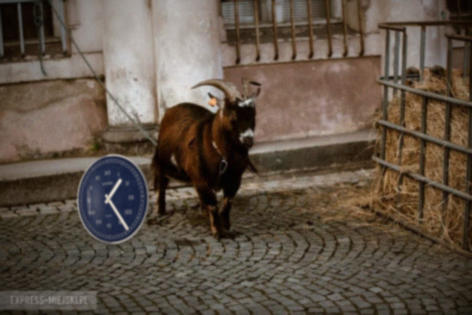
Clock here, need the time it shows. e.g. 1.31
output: 1.24
